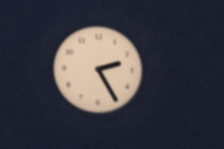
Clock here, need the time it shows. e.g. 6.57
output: 2.25
